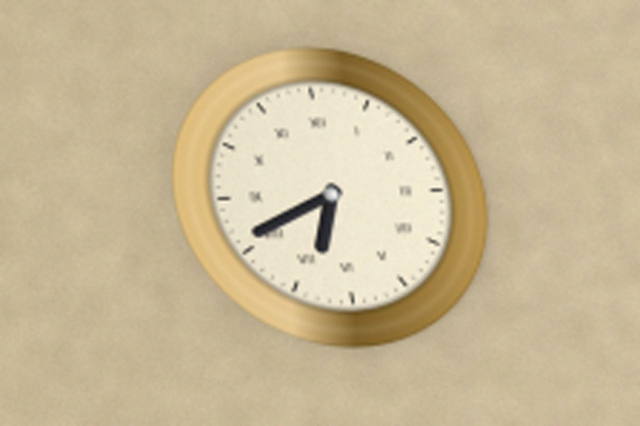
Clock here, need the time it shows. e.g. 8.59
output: 6.41
